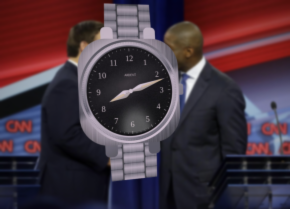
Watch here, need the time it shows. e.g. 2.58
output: 8.12
